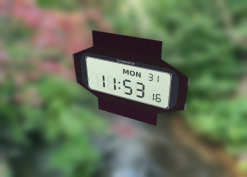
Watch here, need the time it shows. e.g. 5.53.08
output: 11.53.16
